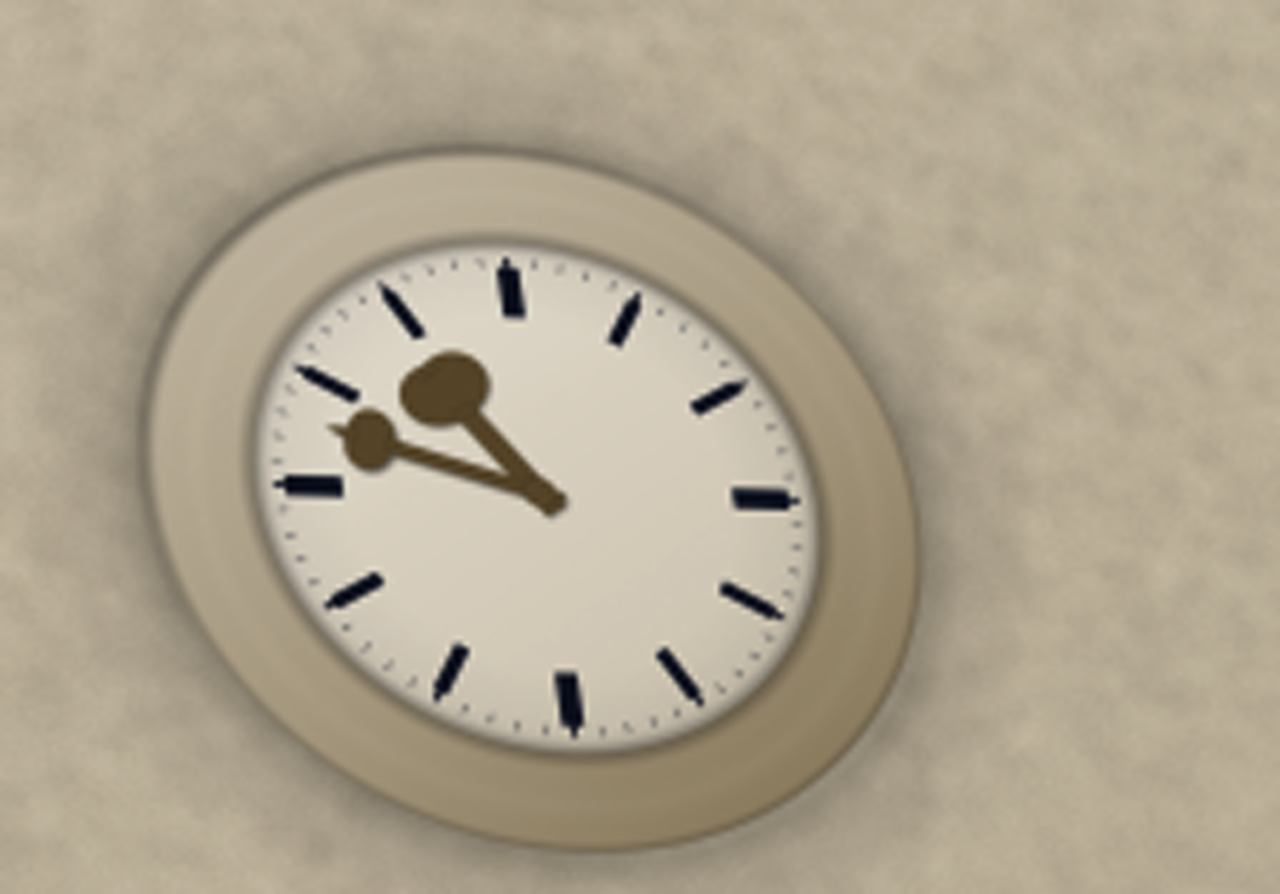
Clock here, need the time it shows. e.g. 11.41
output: 10.48
